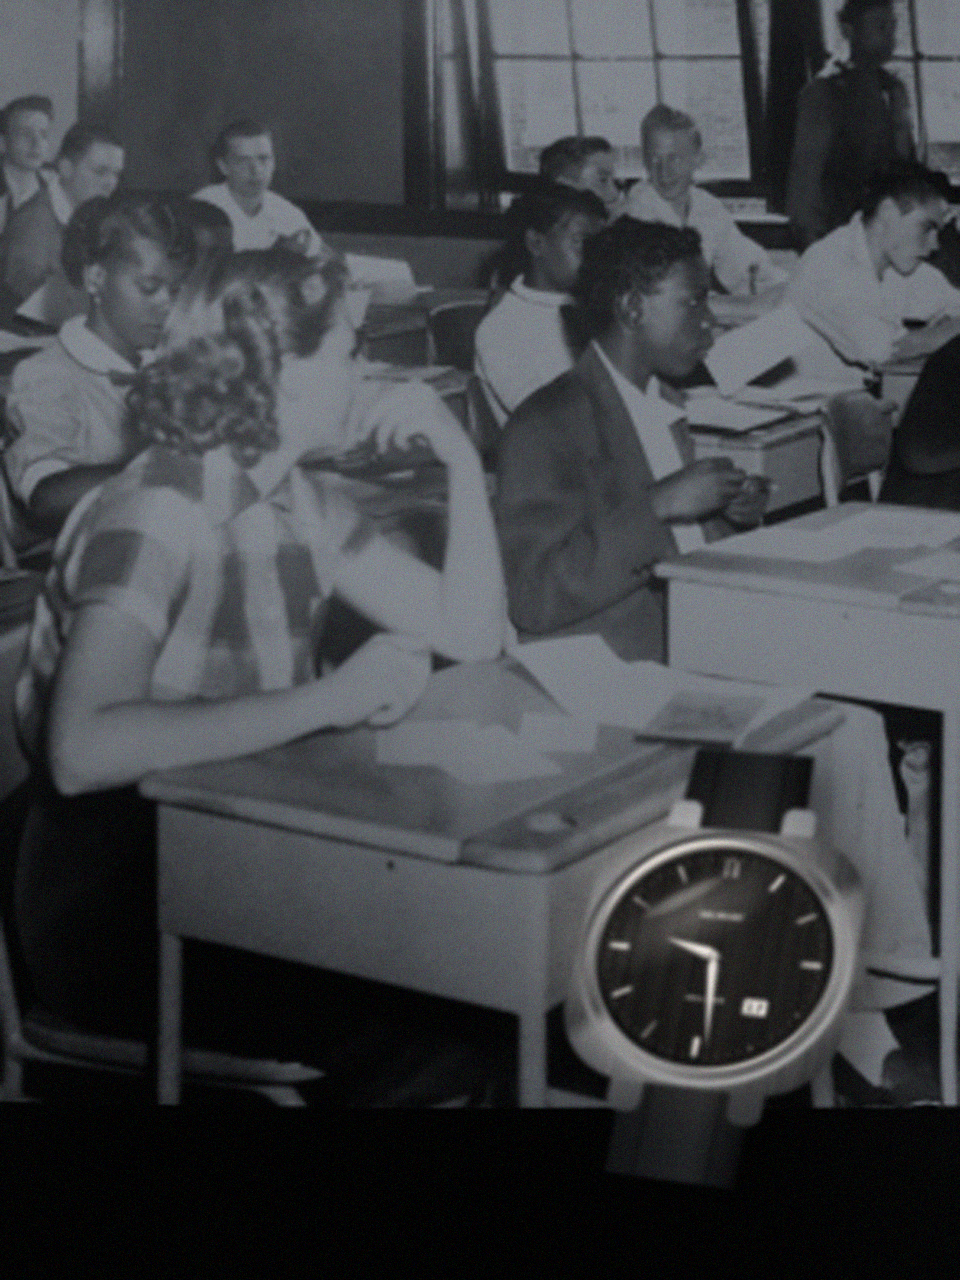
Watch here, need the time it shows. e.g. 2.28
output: 9.29
